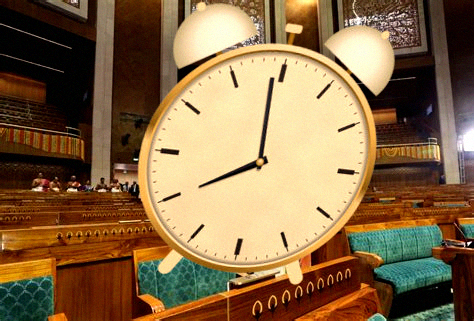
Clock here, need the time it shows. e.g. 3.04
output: 7.59
